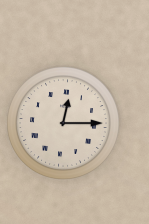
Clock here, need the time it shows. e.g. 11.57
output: 12.14
